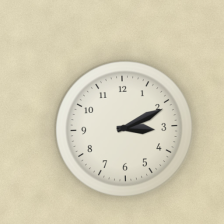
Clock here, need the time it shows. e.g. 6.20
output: 3.11
